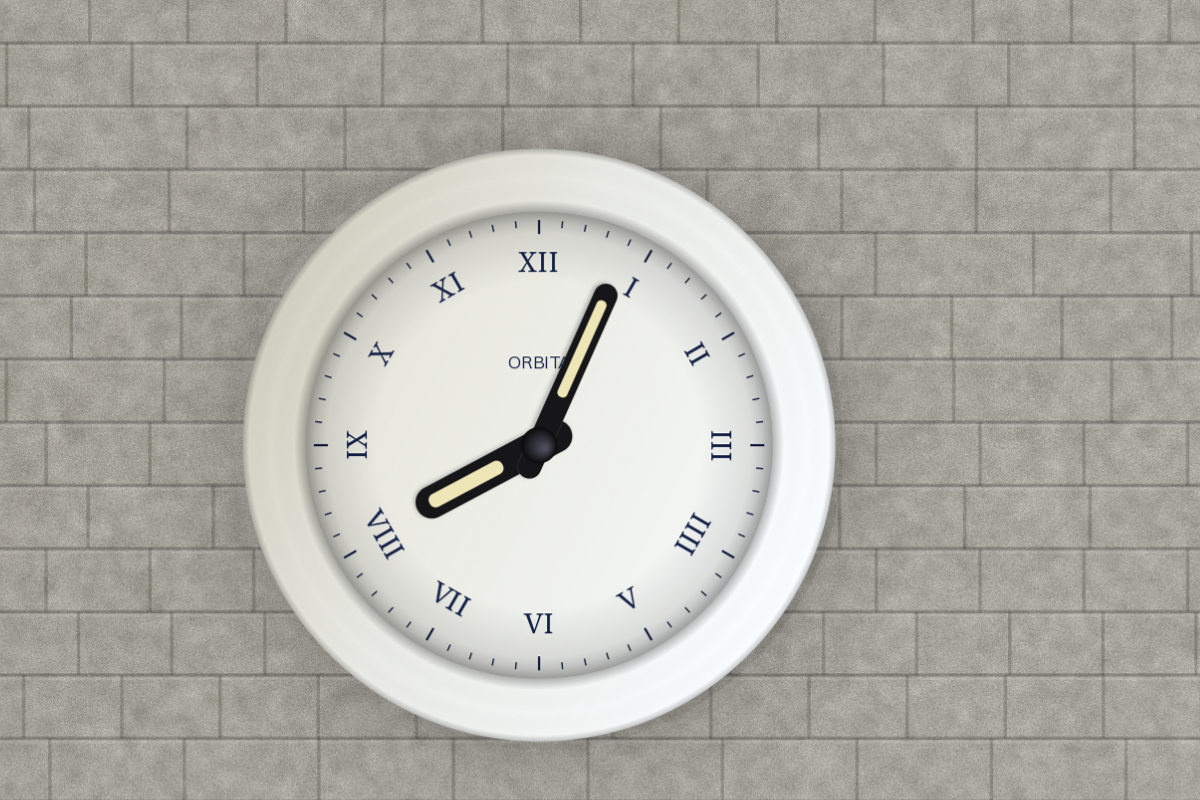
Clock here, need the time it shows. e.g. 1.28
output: 8.04
